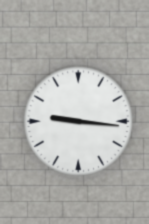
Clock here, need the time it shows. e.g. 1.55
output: 9.16
